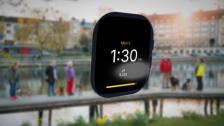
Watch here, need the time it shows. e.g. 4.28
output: 1.30
